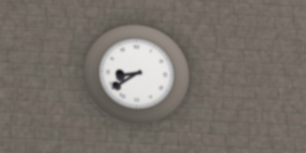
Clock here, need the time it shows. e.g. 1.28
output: 8.39
